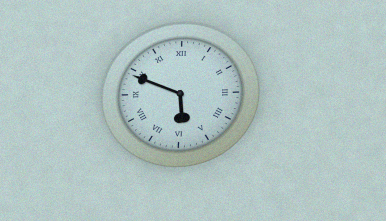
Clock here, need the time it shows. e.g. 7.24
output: 5.49
